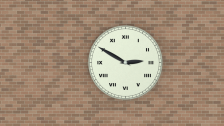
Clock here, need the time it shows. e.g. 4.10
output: 2.50
